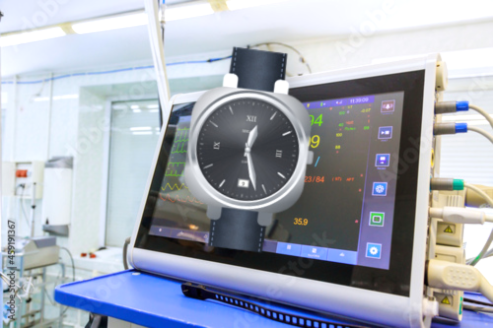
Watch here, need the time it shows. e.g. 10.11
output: 12.27
